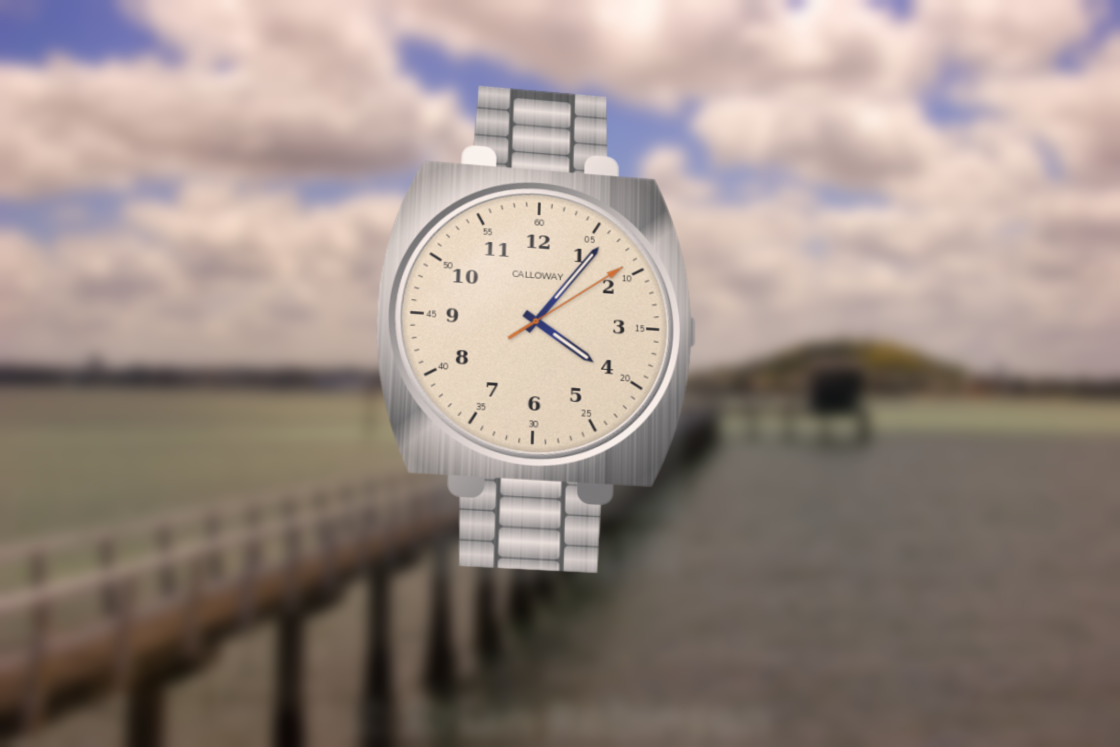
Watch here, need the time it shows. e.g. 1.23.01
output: 4.06.09
